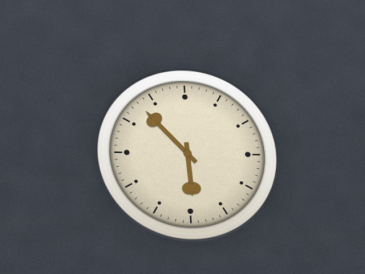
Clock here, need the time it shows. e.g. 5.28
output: 5.53
